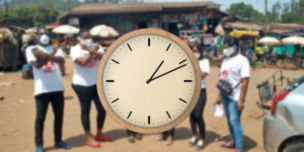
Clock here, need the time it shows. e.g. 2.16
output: 1.11
